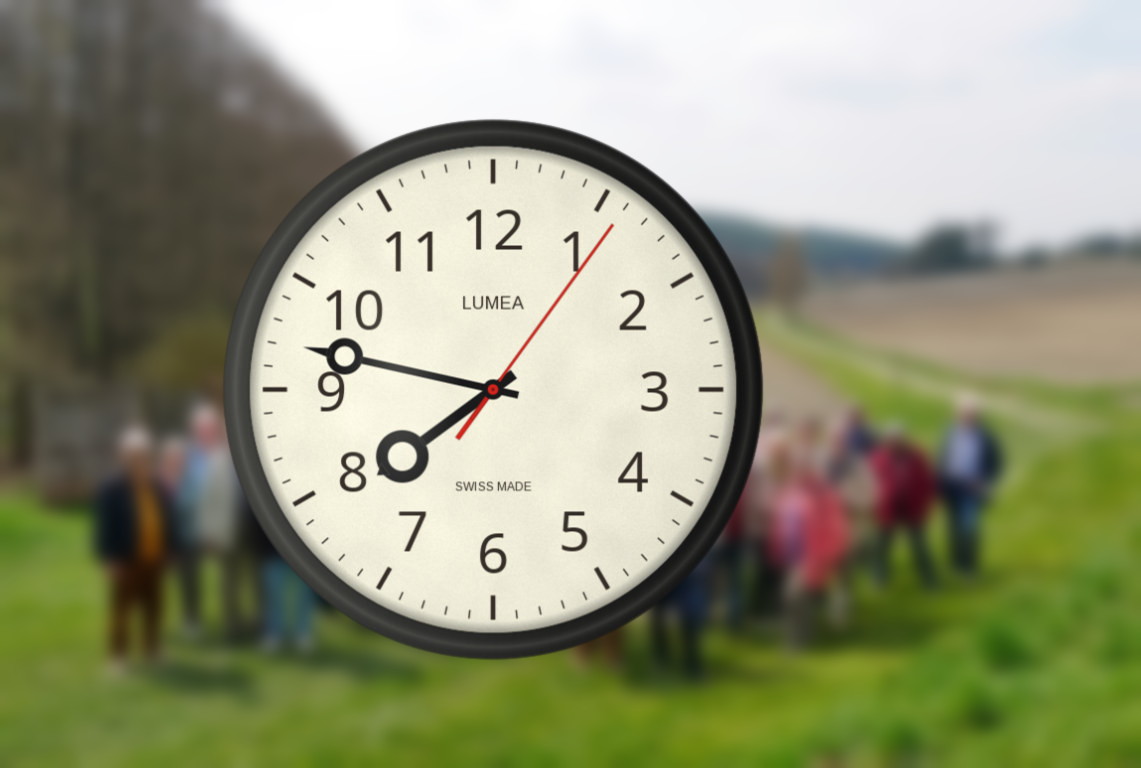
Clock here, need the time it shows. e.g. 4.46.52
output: 7.47.06
